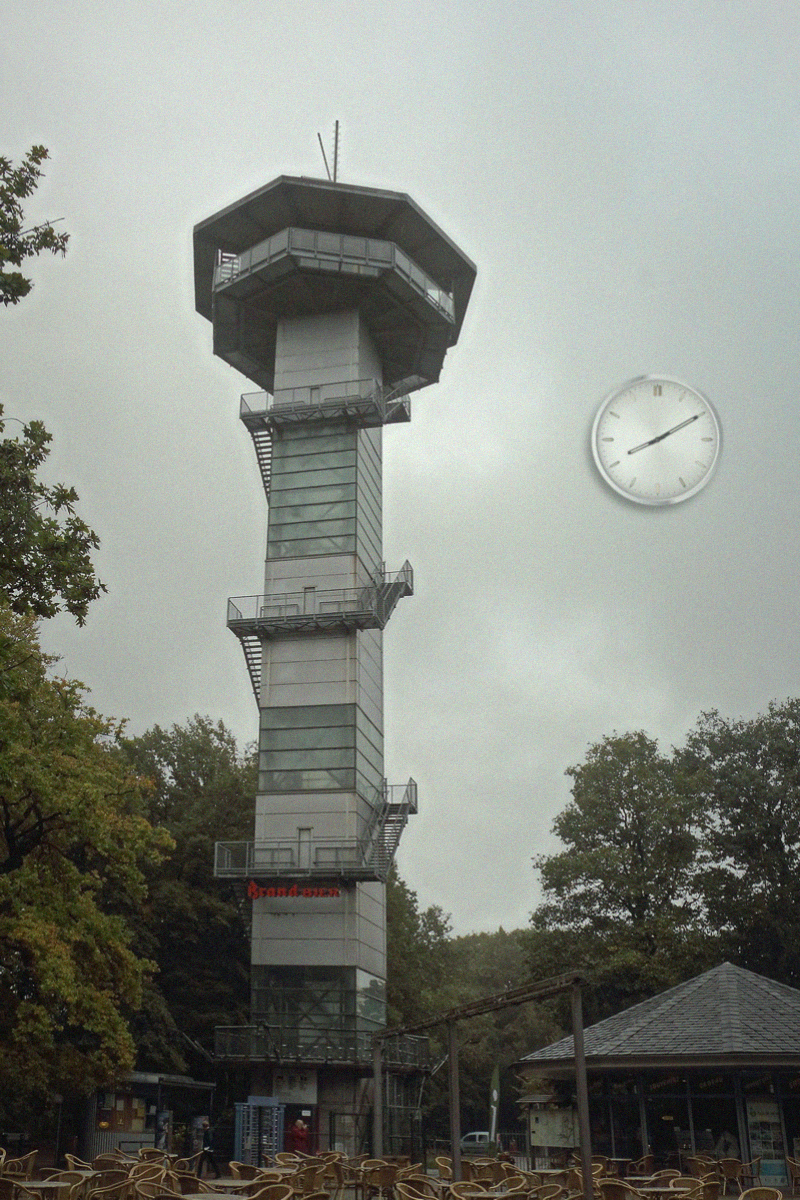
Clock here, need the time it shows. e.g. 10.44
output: 8.10
